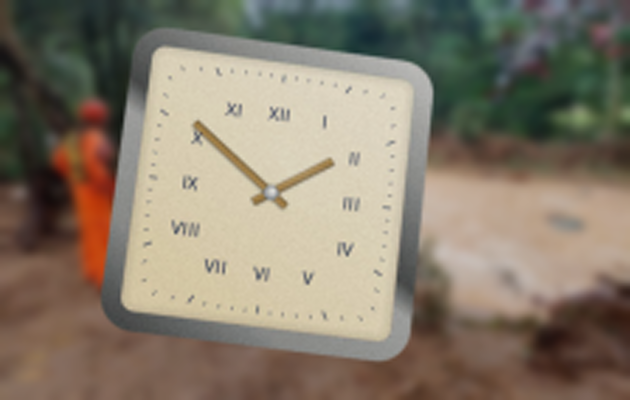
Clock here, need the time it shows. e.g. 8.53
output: 1.51
